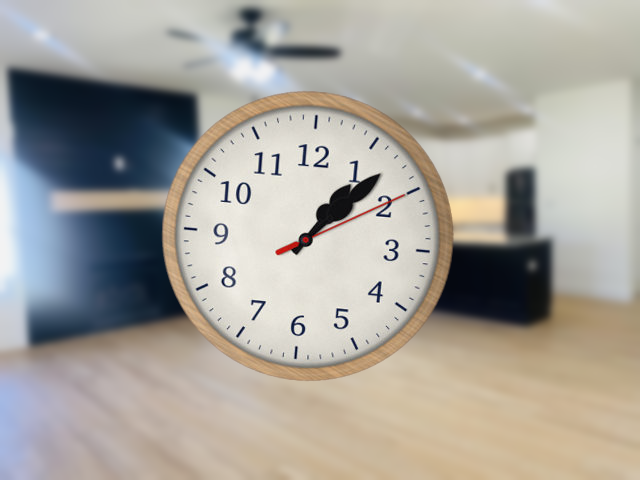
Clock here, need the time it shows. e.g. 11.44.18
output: 1.07.10
